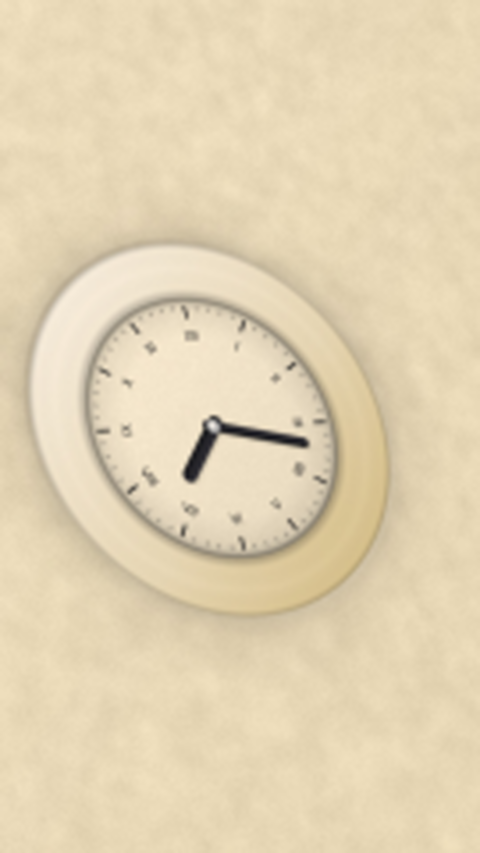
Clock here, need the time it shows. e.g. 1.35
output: 7.17
